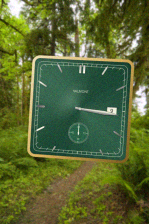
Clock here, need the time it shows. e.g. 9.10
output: 3.16
